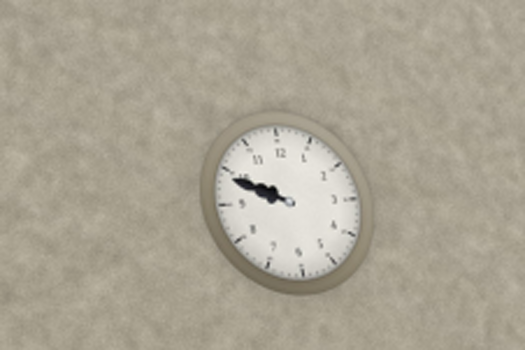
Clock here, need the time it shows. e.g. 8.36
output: 9.49
